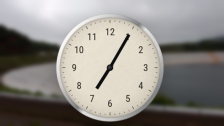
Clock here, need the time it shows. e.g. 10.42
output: 7.05
